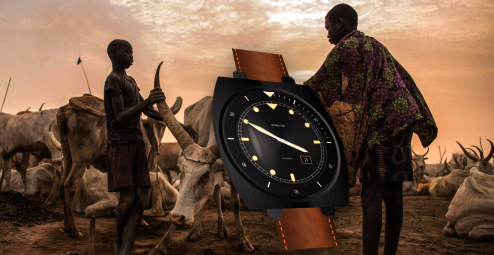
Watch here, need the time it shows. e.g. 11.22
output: 3.50
